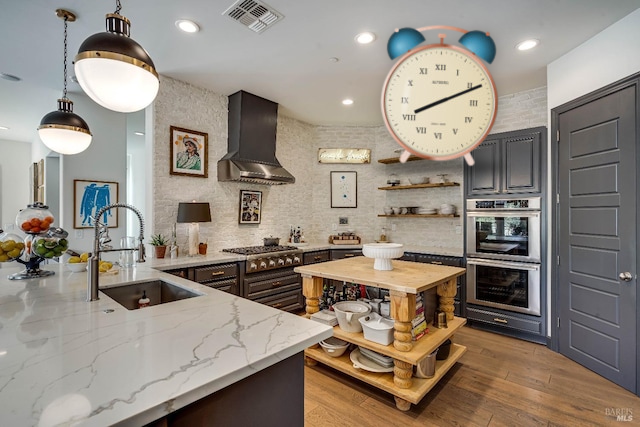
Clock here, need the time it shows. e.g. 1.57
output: 8.11
